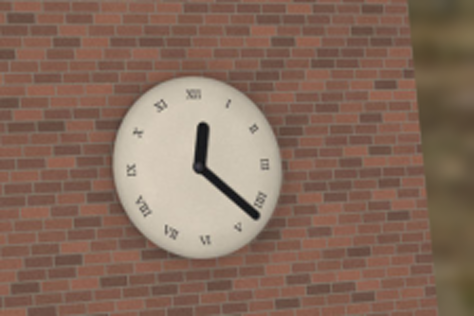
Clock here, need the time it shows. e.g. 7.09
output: 12.22
